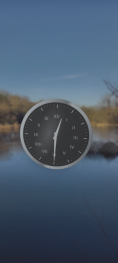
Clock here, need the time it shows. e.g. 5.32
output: 12.30
